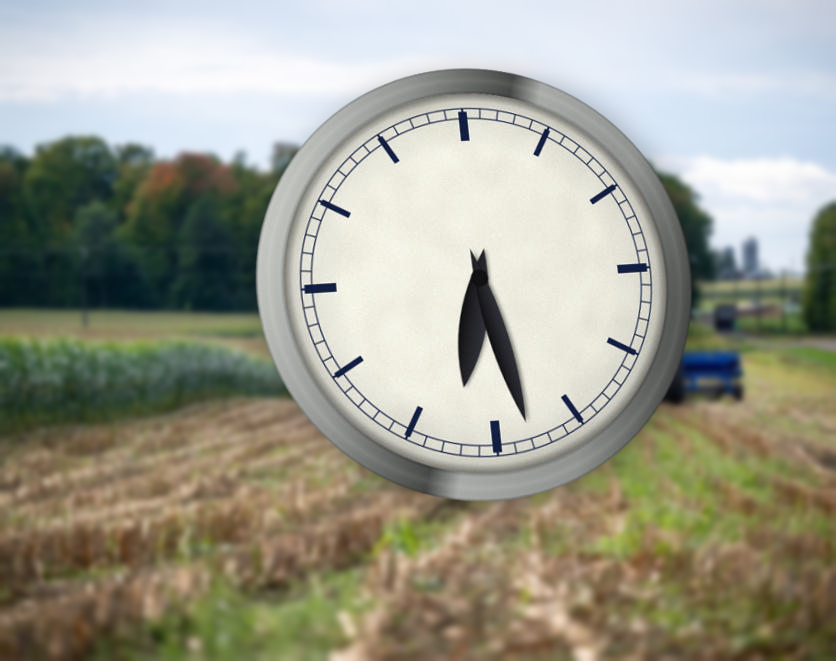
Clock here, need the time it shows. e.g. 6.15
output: 6.28
